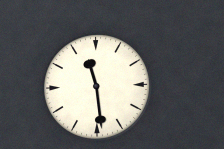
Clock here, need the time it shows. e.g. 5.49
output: 11.29
